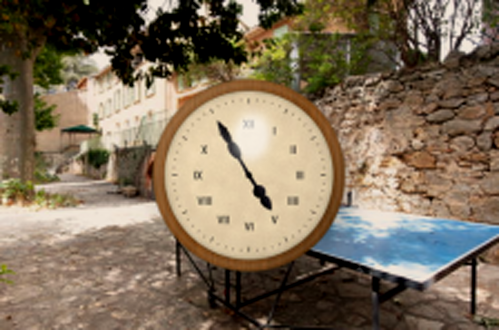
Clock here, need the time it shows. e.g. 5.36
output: 4.55
